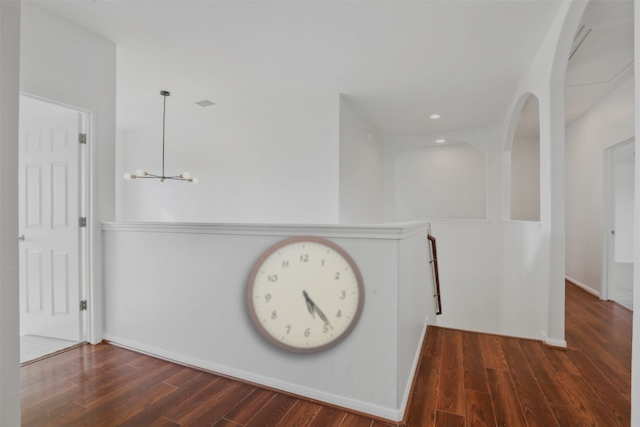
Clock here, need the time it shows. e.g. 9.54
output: 5.24
